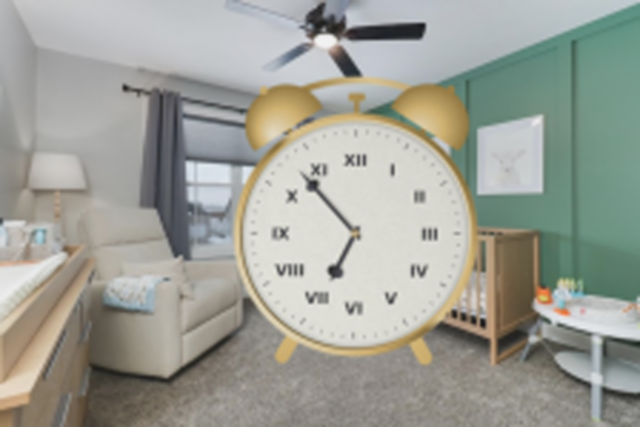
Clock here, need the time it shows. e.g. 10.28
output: 6.53
